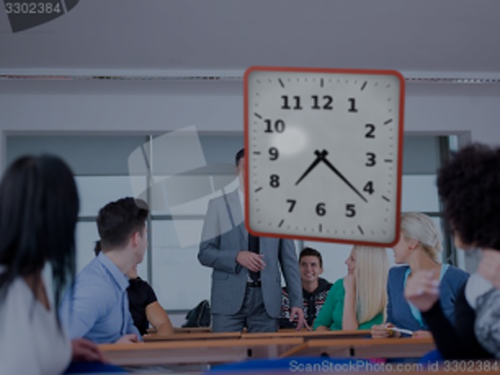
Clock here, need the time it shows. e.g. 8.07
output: 7.22
